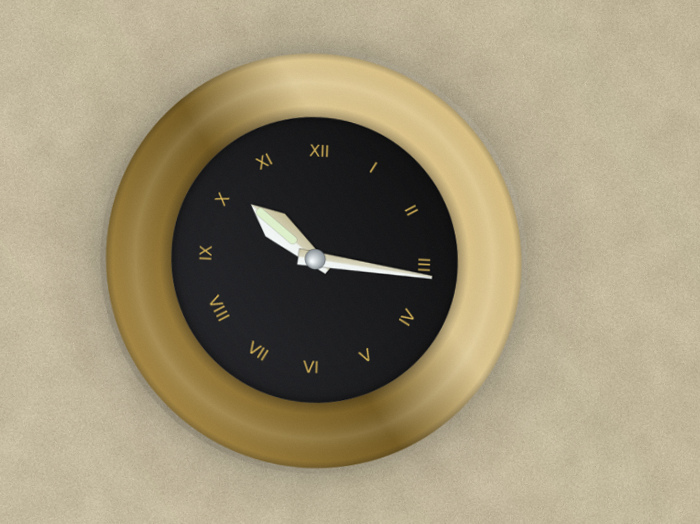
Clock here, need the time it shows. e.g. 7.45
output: 10.16
